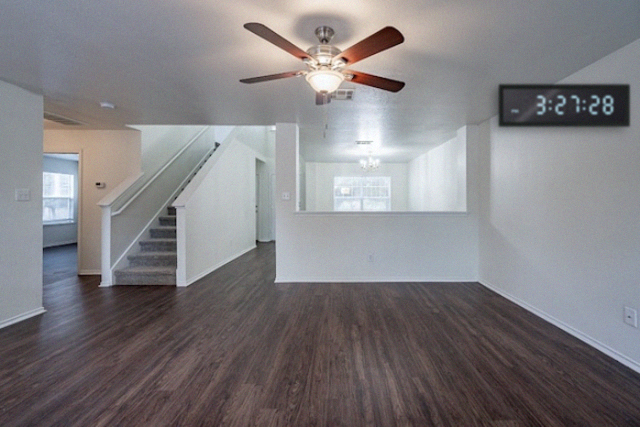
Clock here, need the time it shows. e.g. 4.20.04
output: 3.27.28
